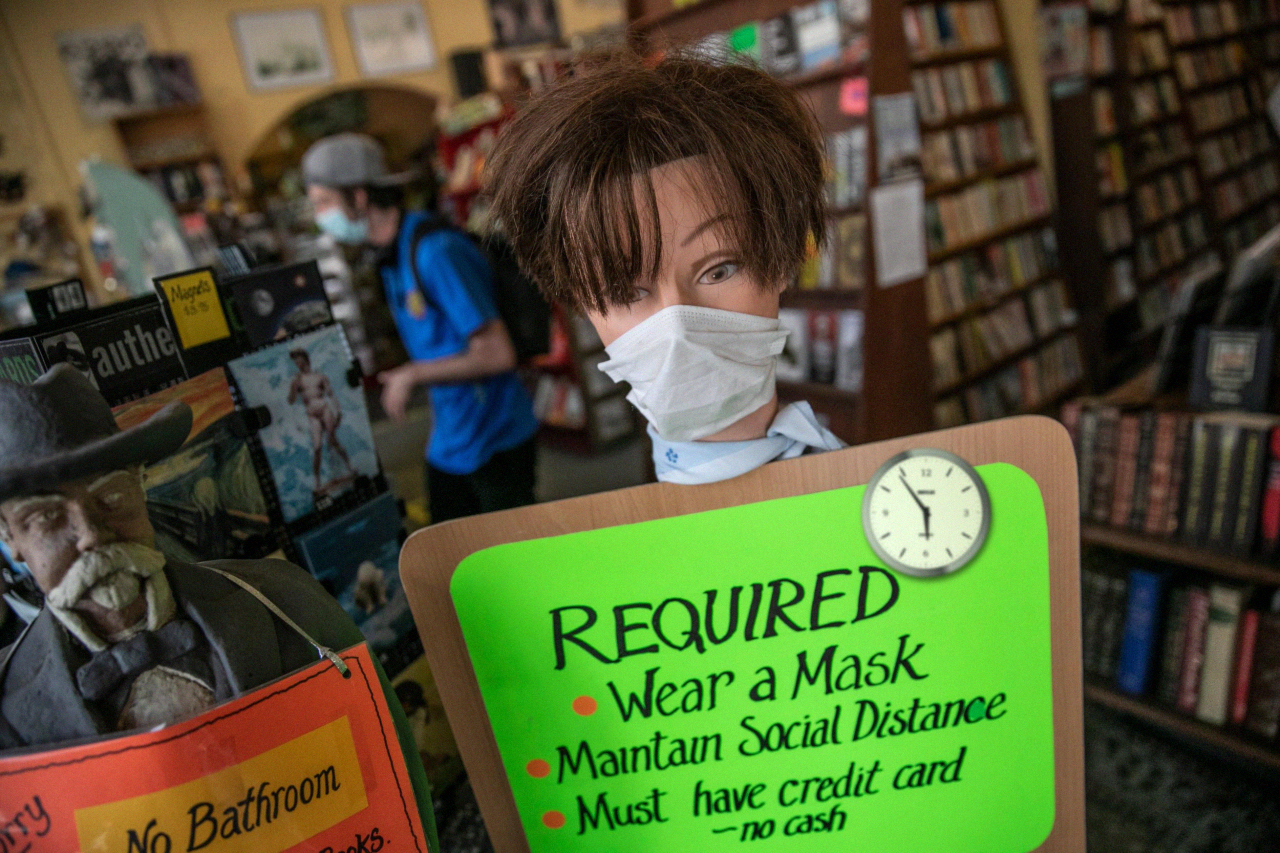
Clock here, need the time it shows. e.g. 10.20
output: 5.54
